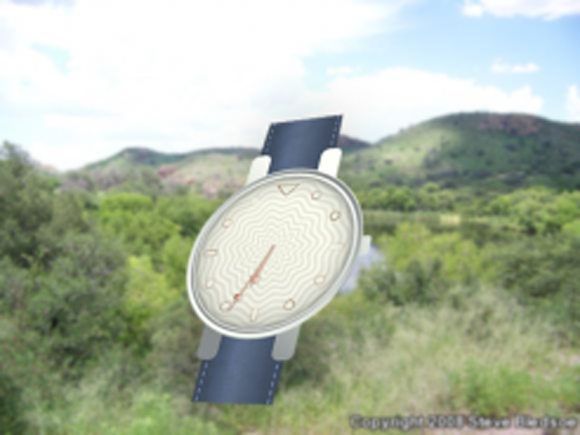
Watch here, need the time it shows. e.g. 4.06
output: 6.34
